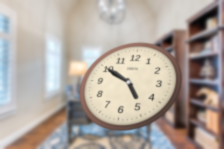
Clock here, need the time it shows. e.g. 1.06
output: 4.50
